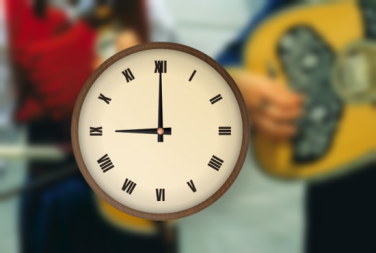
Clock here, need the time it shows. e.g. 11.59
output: 9.00
